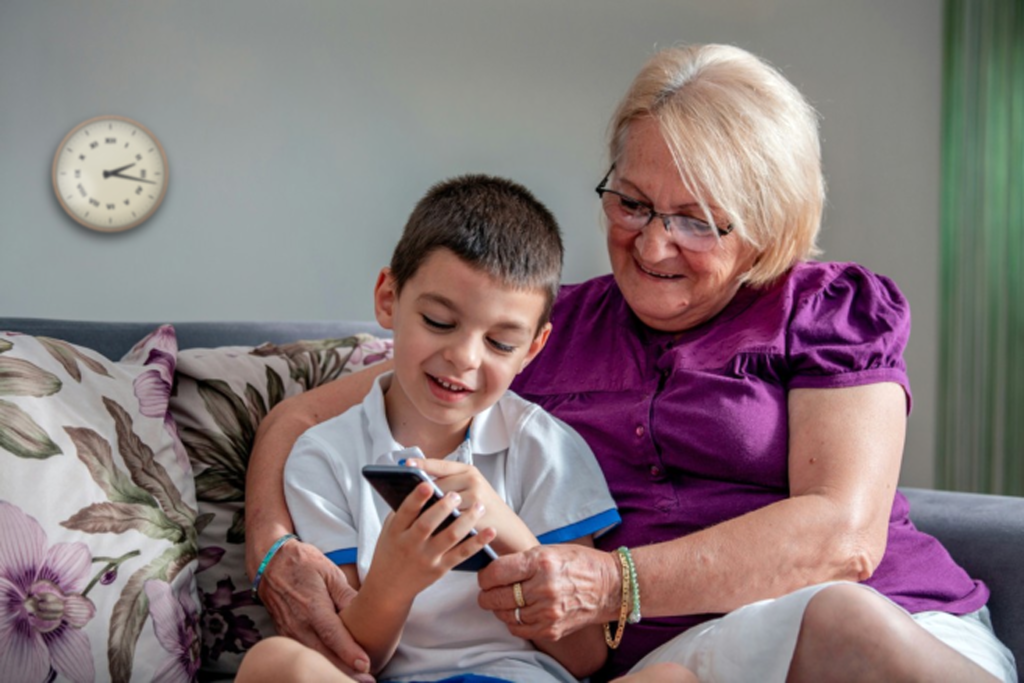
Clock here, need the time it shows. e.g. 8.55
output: 2.17
